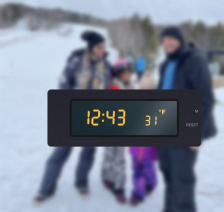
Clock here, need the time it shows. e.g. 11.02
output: 12.43
